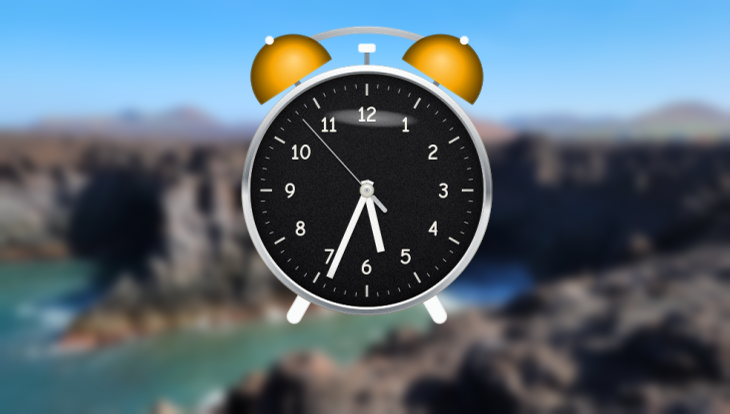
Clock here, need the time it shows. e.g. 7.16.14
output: 5.33.53
